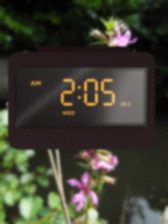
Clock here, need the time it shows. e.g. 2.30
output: 2.05
